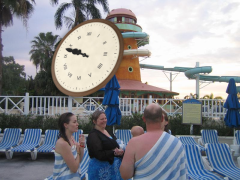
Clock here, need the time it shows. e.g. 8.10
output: 9.48
